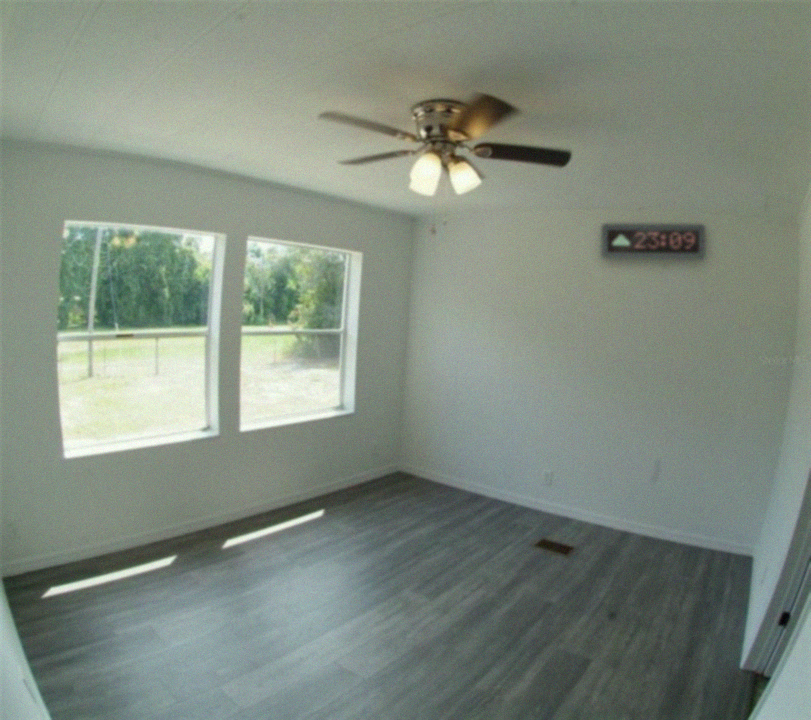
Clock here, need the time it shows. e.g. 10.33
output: 23.09
